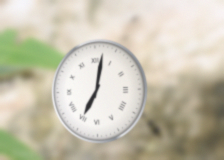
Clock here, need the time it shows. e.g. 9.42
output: 7.02
